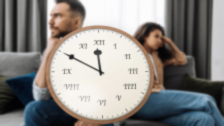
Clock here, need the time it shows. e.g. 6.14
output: 11.50
